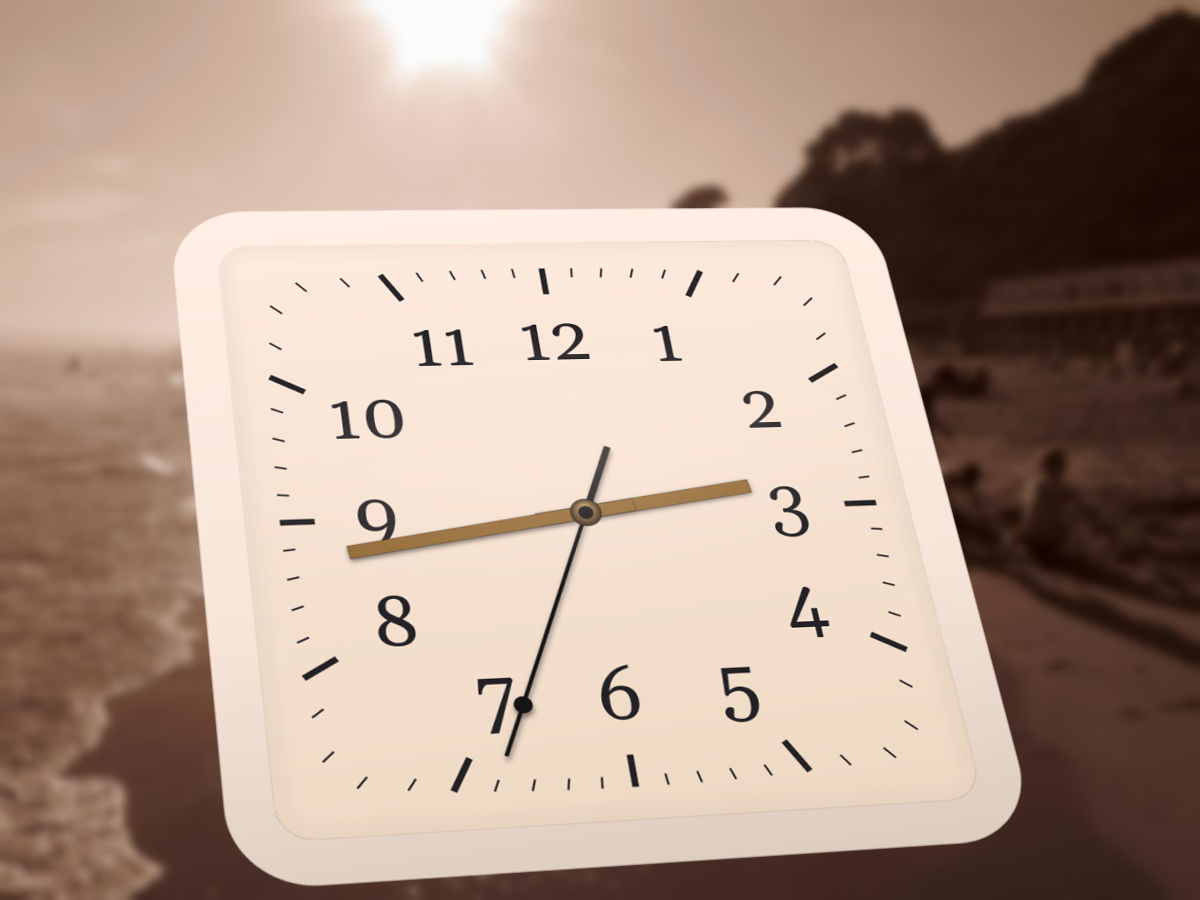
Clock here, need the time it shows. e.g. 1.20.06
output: 2.43.34
